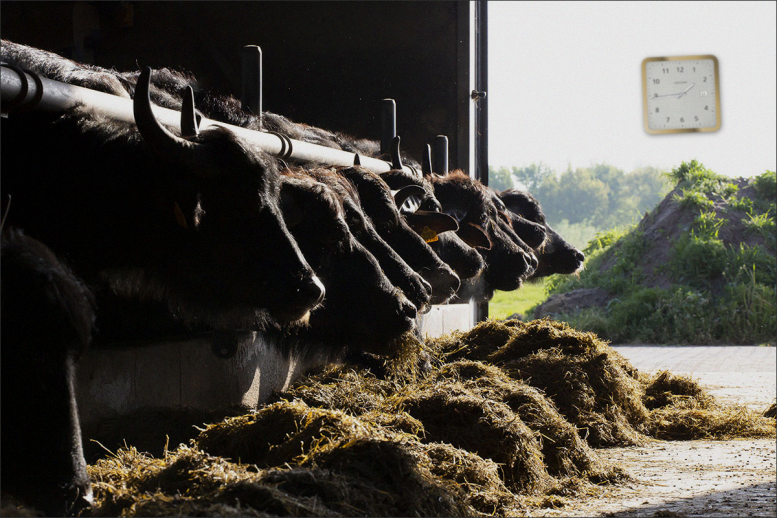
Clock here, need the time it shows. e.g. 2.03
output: 1.44
